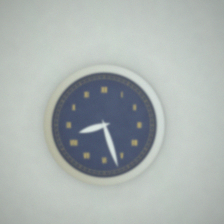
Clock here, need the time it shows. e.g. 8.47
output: 8.27
